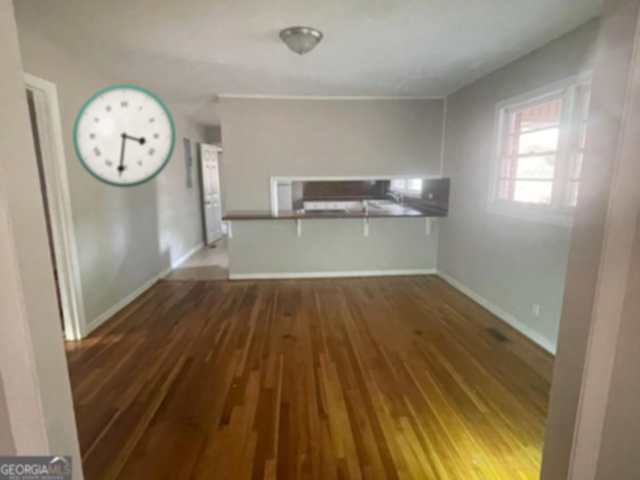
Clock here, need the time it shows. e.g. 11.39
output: 3.31
